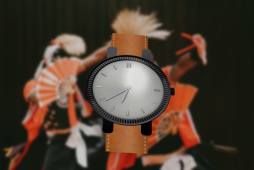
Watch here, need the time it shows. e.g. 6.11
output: 6.39
